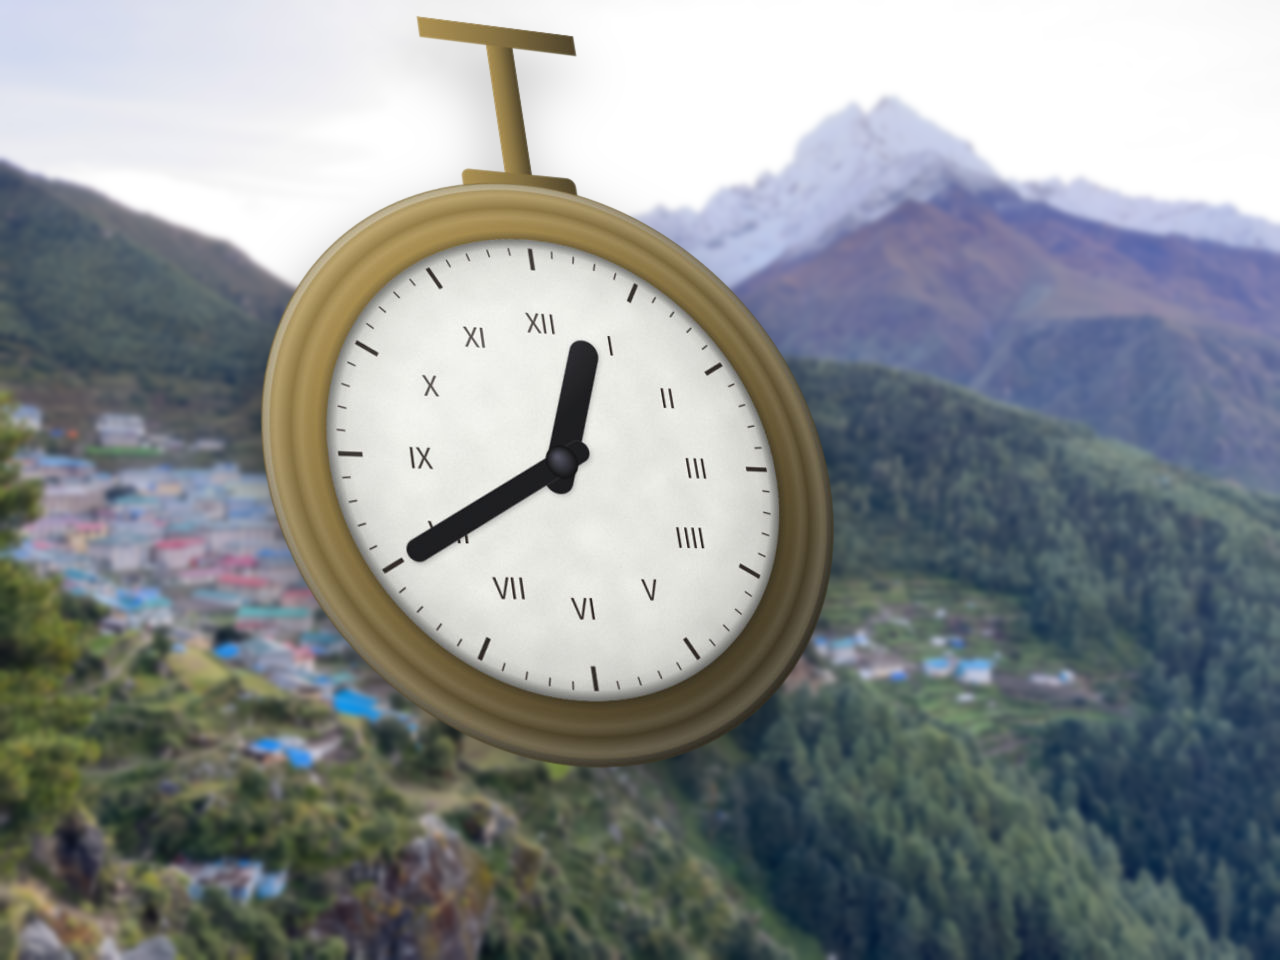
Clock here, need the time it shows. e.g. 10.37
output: 12.40
